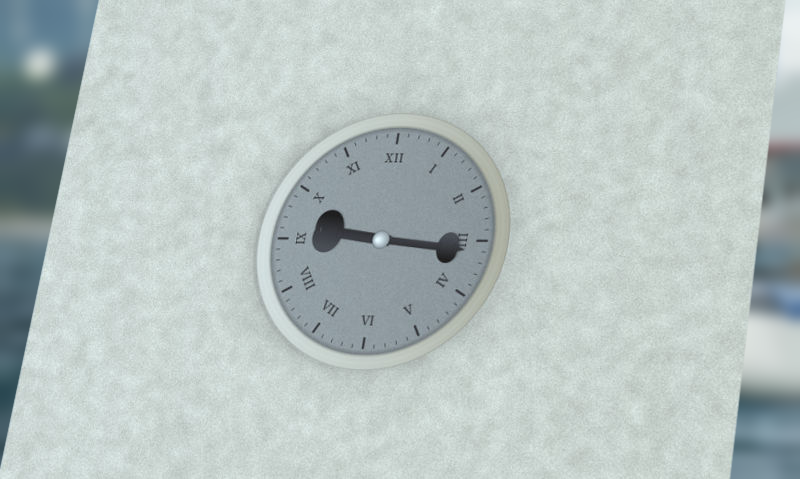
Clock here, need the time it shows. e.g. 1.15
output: 9.16
